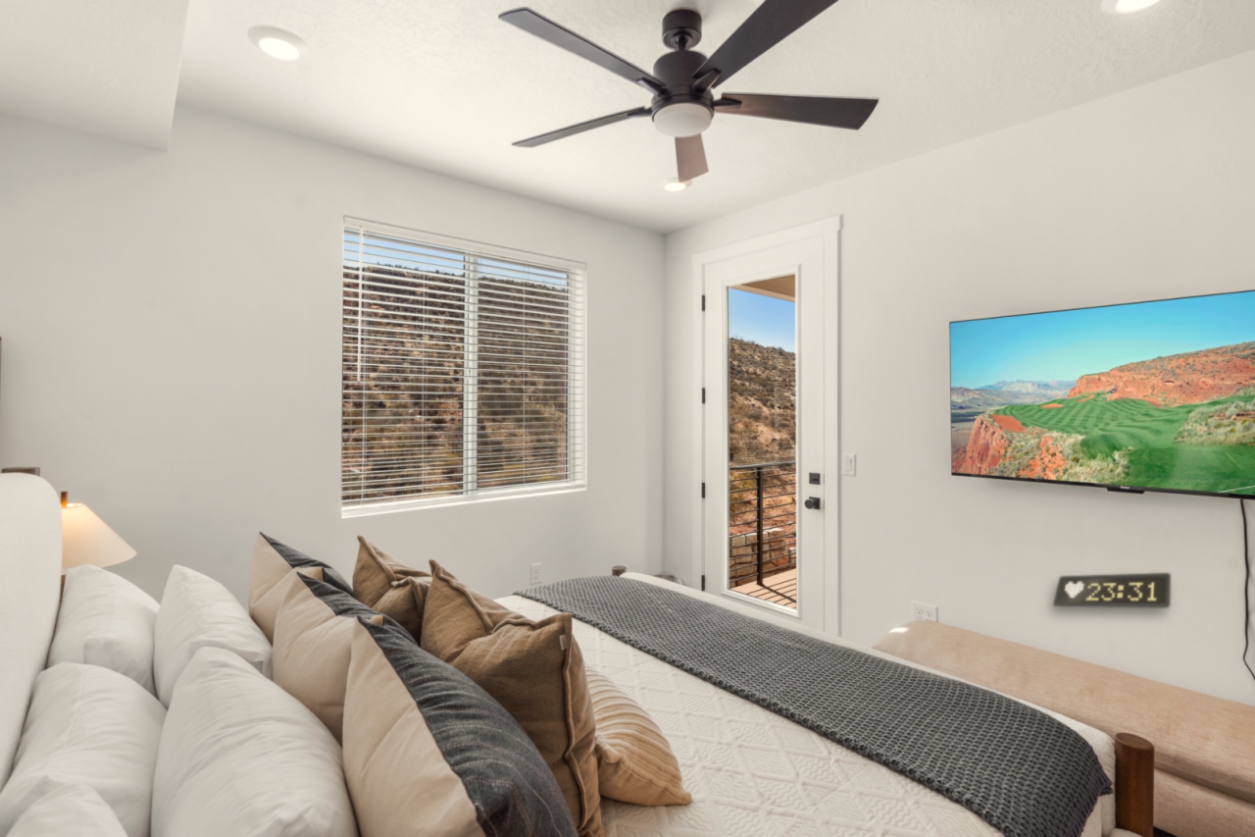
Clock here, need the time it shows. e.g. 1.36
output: 23.31
